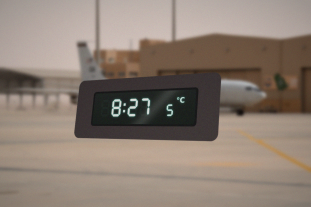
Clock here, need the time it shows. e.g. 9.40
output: 8.27
